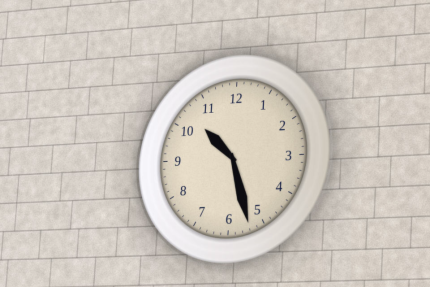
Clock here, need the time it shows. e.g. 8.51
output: 10.27
